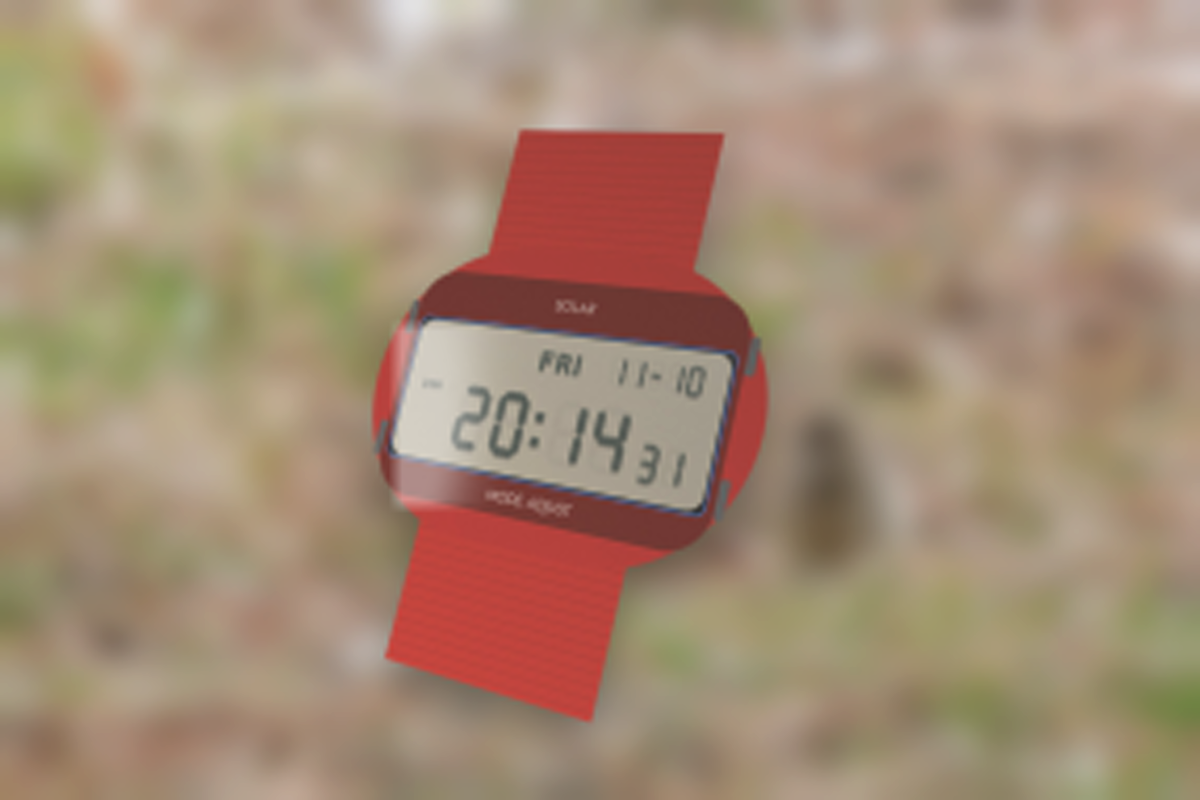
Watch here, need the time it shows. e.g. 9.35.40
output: 20.14.31
